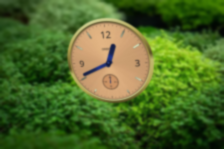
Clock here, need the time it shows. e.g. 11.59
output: 12.41
